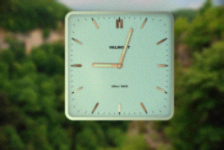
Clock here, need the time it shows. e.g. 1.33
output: 9.03
